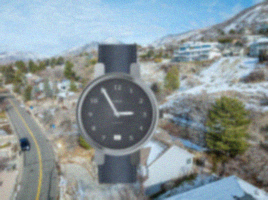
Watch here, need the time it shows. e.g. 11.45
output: 2.55
